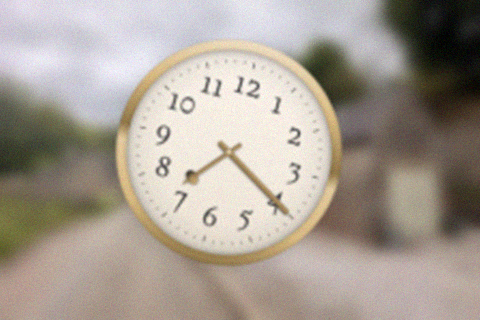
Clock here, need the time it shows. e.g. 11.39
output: 7.20
